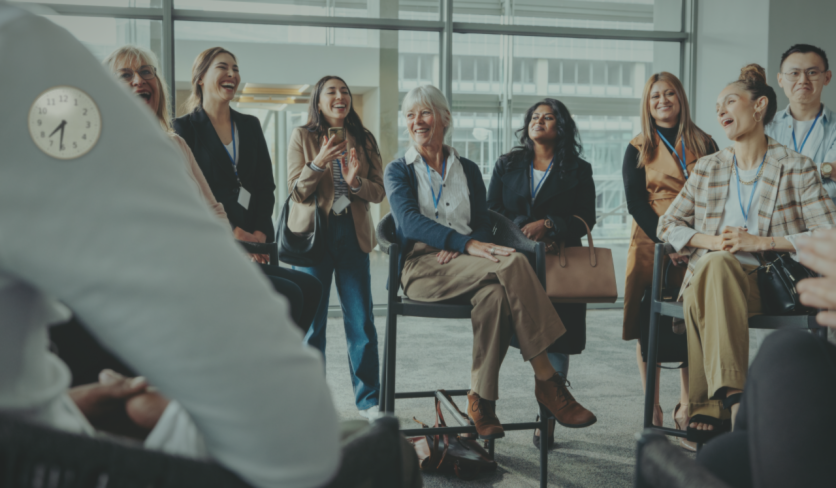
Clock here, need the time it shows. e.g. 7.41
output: 7.31
